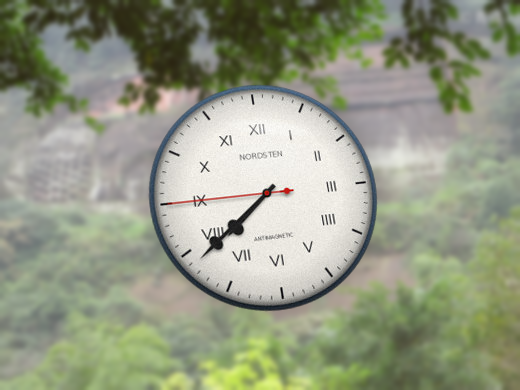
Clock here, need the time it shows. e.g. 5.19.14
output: 7.38.45
